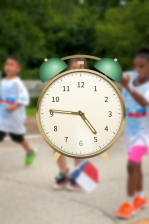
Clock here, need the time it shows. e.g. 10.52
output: 4.46
